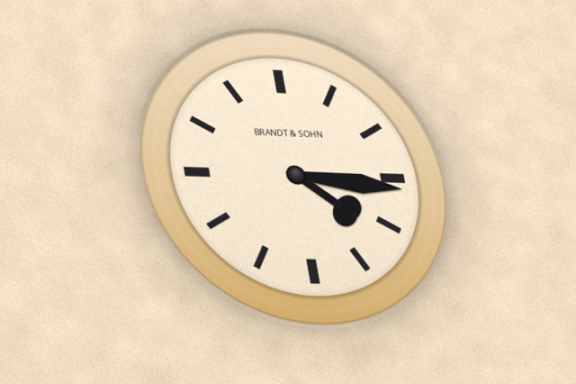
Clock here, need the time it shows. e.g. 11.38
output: 4.16
